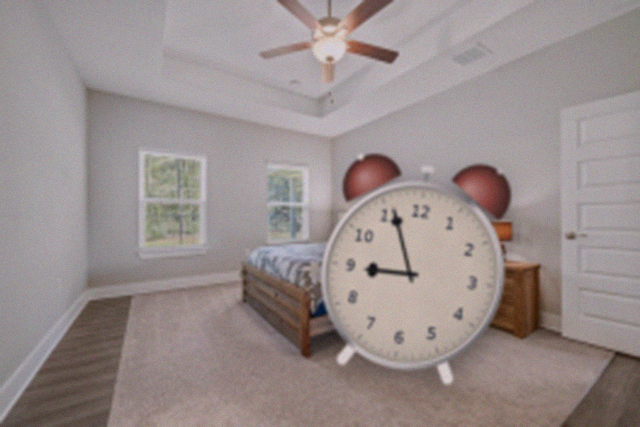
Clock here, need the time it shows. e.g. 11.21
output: 8.56
